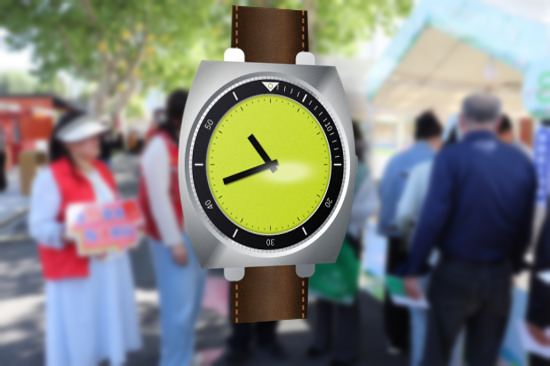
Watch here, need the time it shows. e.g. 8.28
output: 10.42
